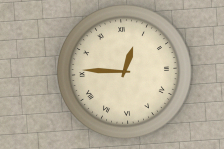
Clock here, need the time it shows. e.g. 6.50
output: 12.46
